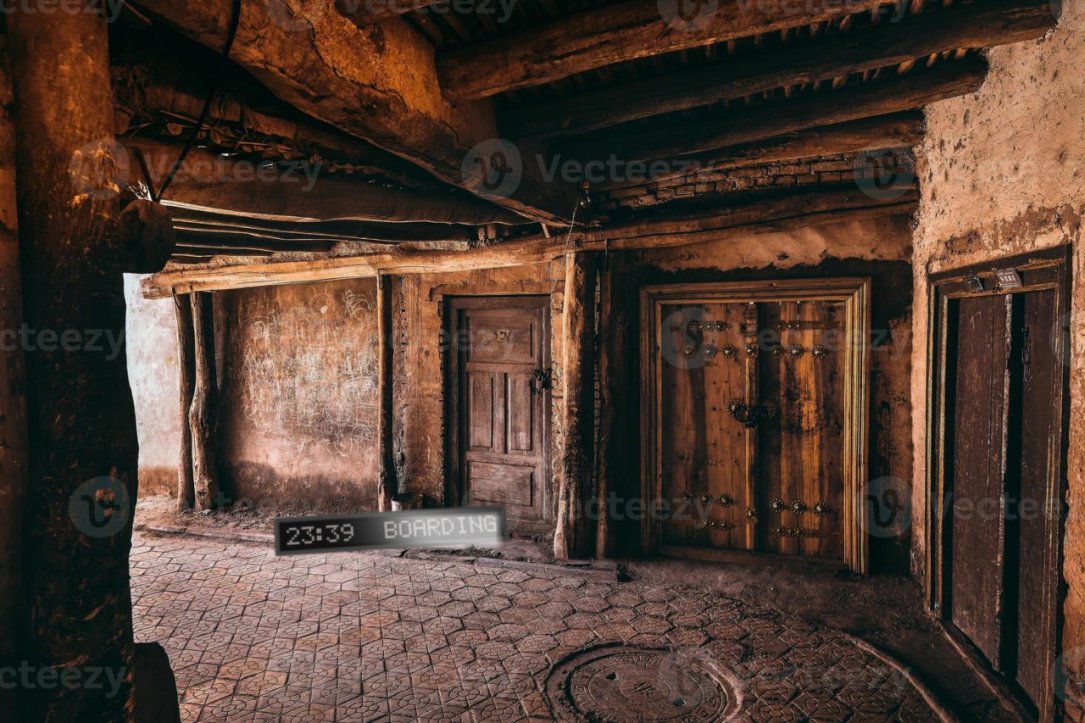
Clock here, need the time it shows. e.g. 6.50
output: 23.39
